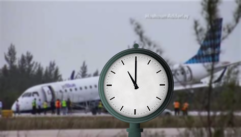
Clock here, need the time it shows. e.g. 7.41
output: 11.00
